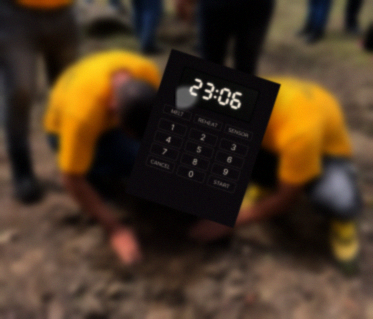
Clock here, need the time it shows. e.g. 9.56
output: 23.06
